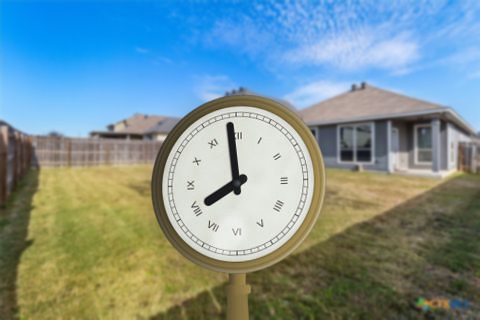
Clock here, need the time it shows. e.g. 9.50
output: 7.59
